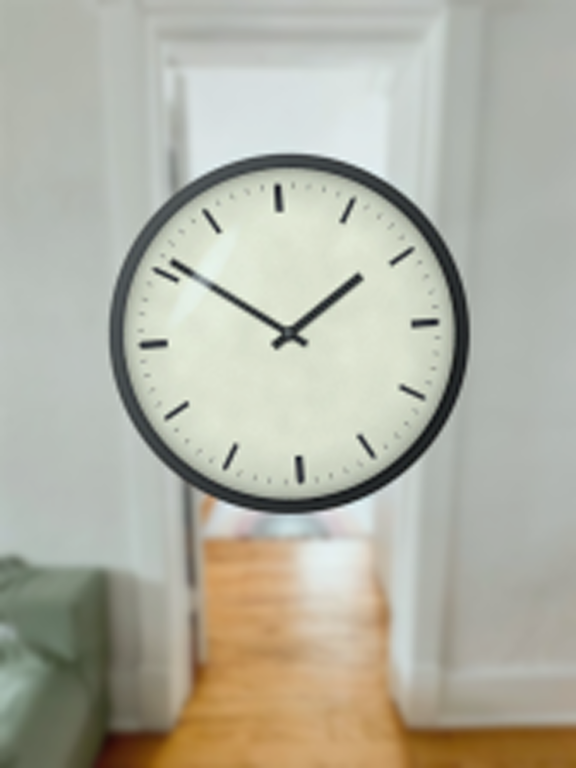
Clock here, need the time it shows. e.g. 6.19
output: 1.51
